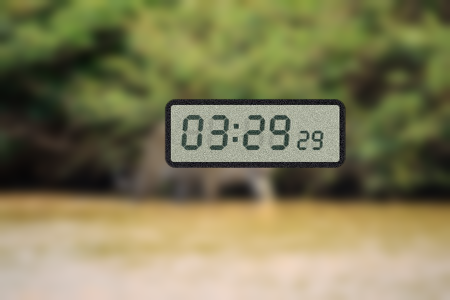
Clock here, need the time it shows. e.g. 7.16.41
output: 3.29.29
